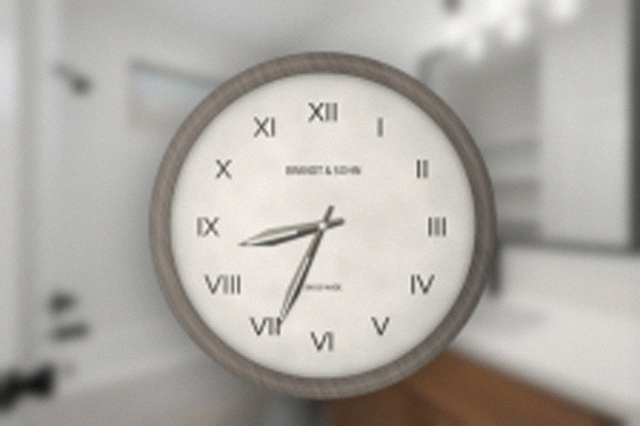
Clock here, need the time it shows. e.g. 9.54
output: 8.34
